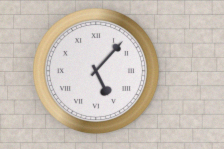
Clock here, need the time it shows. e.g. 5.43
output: 5.07
